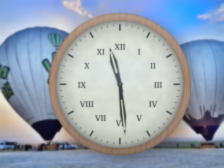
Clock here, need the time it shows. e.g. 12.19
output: 11.29
